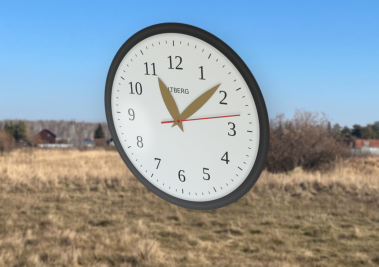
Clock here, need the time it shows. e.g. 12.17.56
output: 11.08.13
